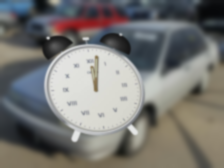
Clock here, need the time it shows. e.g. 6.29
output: 12.02
